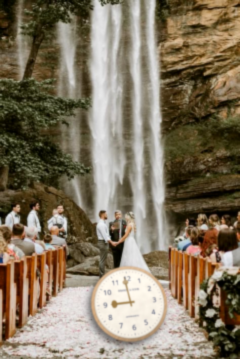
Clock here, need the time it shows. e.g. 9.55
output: 8.59
